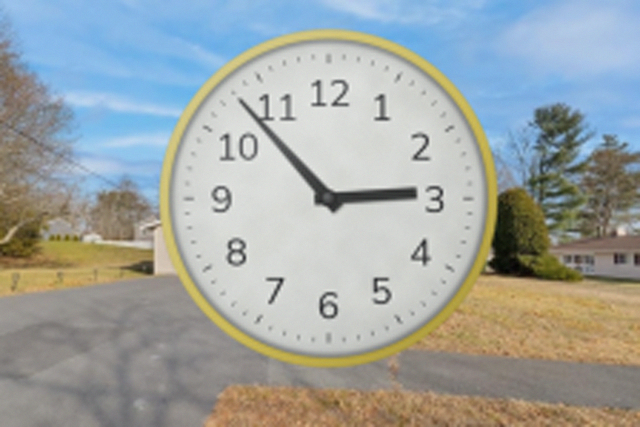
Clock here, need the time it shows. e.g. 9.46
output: 2.53
